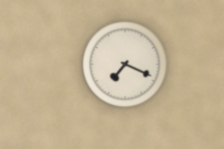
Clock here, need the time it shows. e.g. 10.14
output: 7.19
